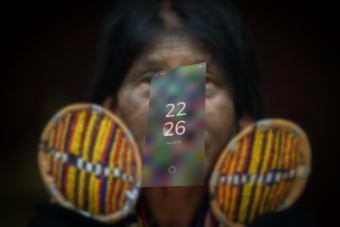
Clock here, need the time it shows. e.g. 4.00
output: 22.26
